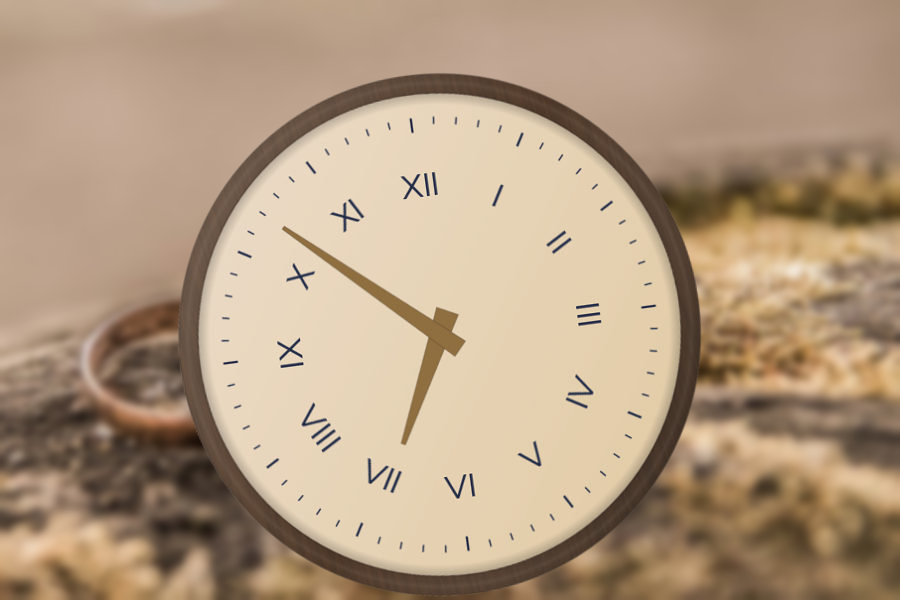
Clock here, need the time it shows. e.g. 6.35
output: 6.52
